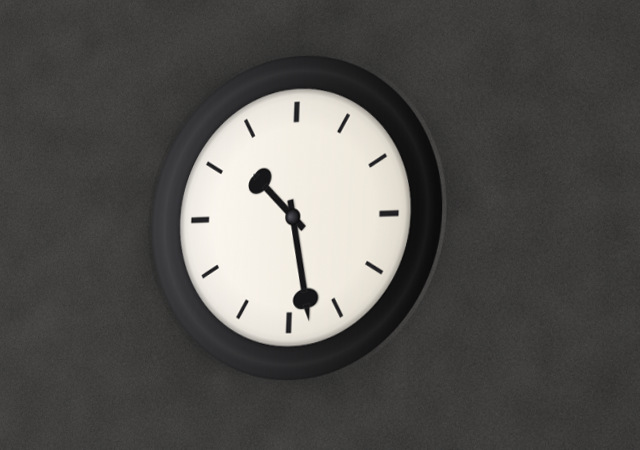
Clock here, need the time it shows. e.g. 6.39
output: 10.28
